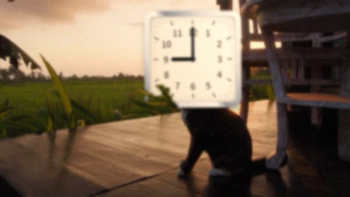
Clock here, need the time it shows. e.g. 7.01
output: 9.00
